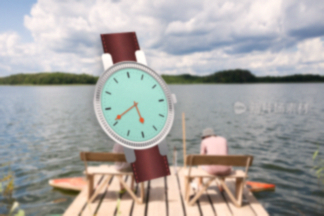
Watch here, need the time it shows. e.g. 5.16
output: 5.41
